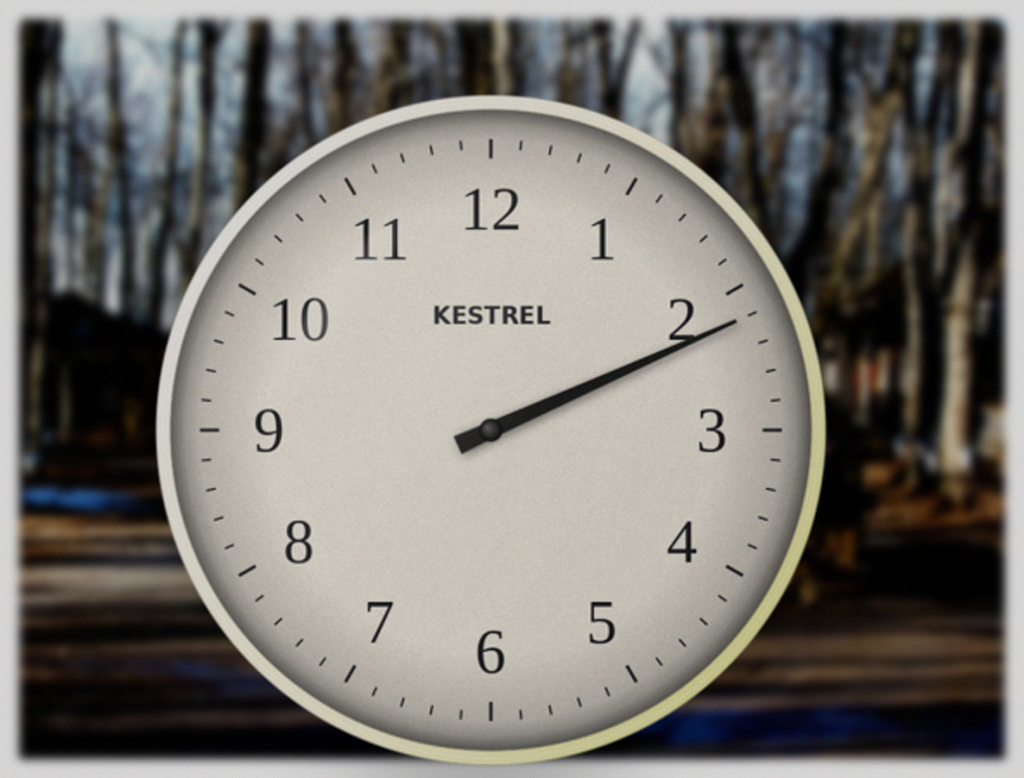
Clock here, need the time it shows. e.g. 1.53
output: 2.11
